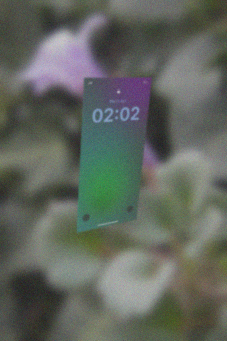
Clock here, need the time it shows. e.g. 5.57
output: 2.02
